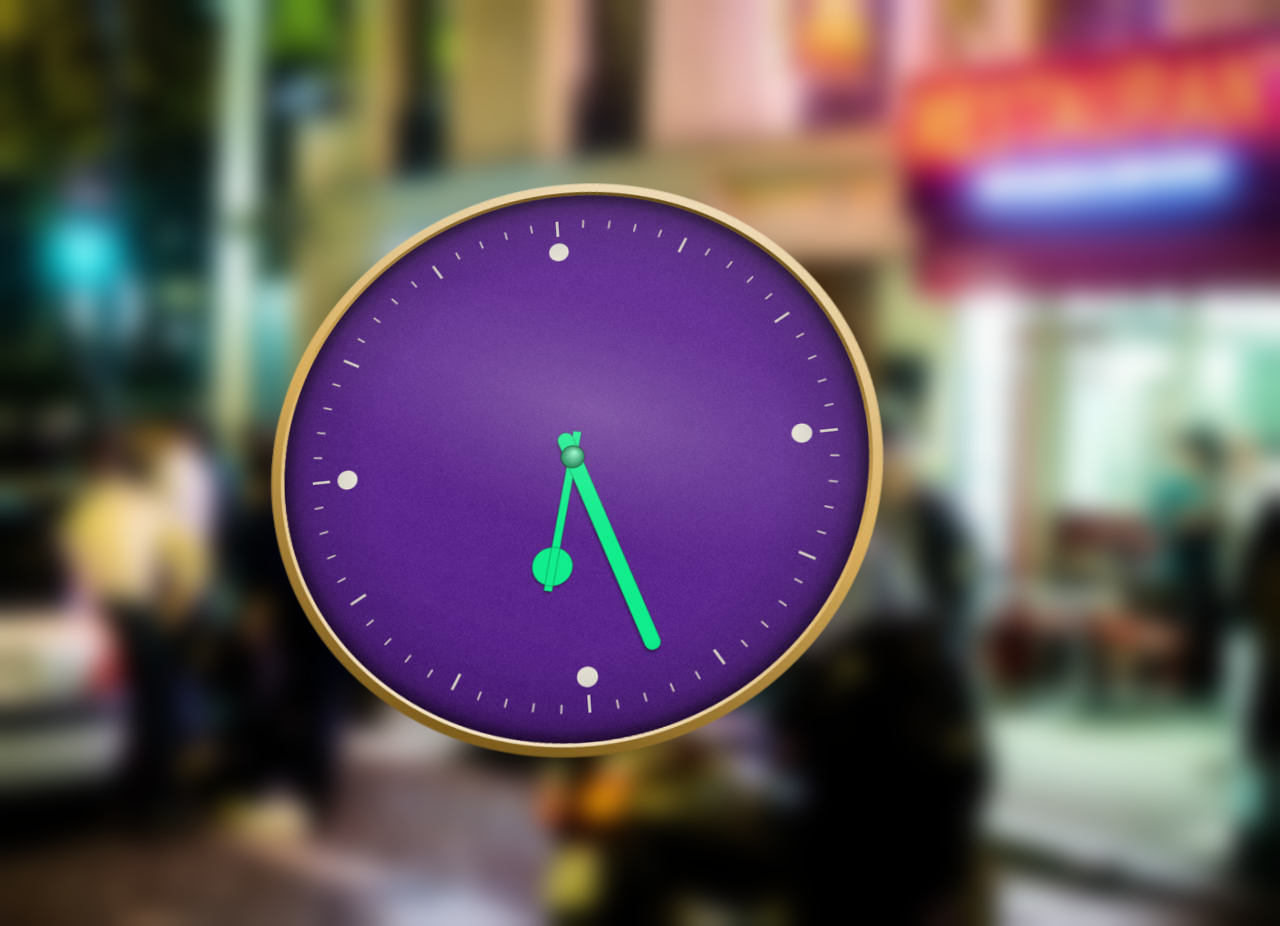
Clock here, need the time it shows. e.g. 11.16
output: 6.27
